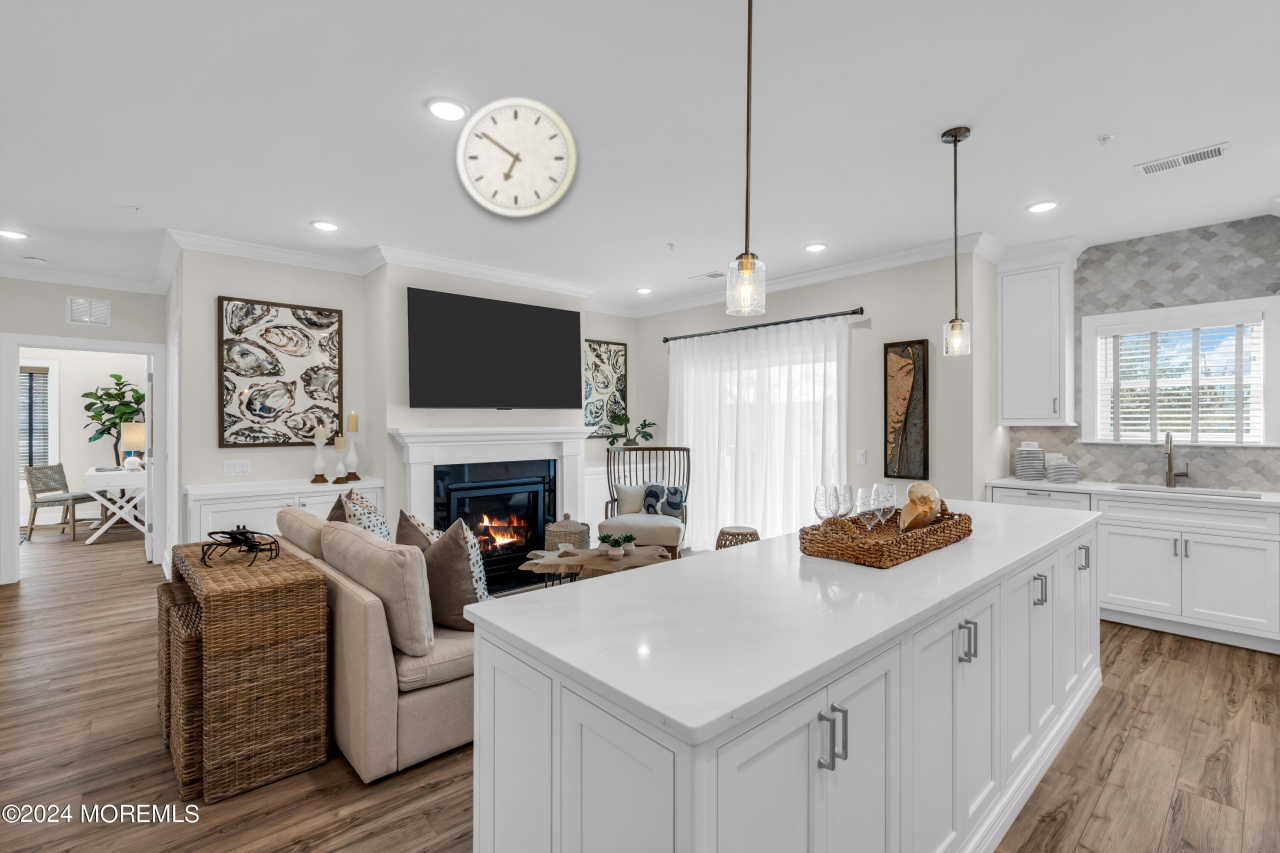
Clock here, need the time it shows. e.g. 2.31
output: 6.51
